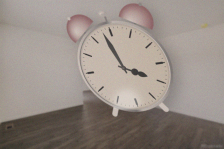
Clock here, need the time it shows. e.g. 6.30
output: 3.58
